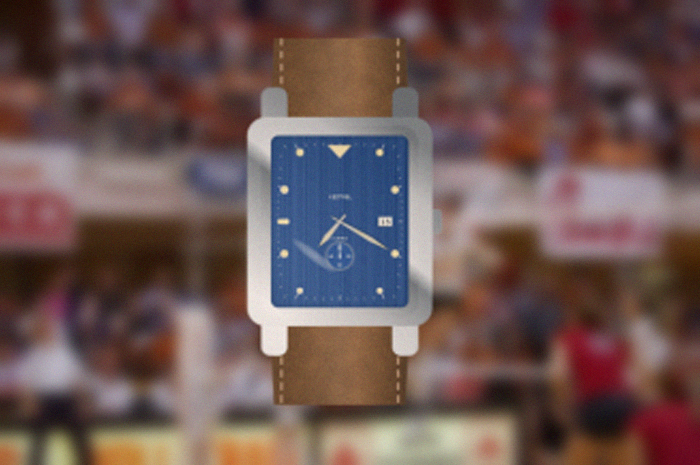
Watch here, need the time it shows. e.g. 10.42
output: 7.20
